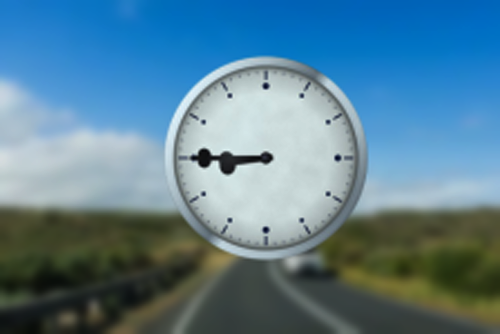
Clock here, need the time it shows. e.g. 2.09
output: 8.45
